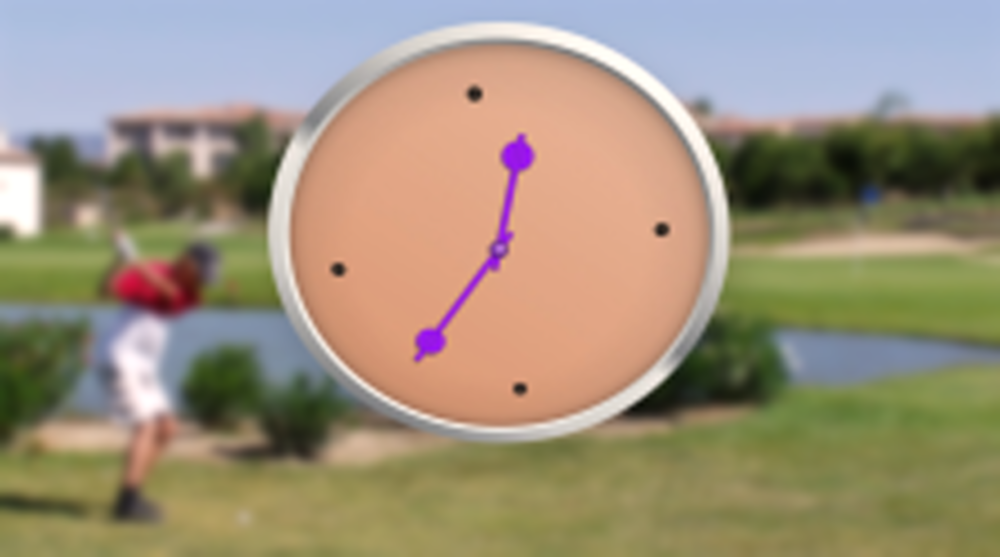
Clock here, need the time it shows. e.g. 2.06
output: 12.37
